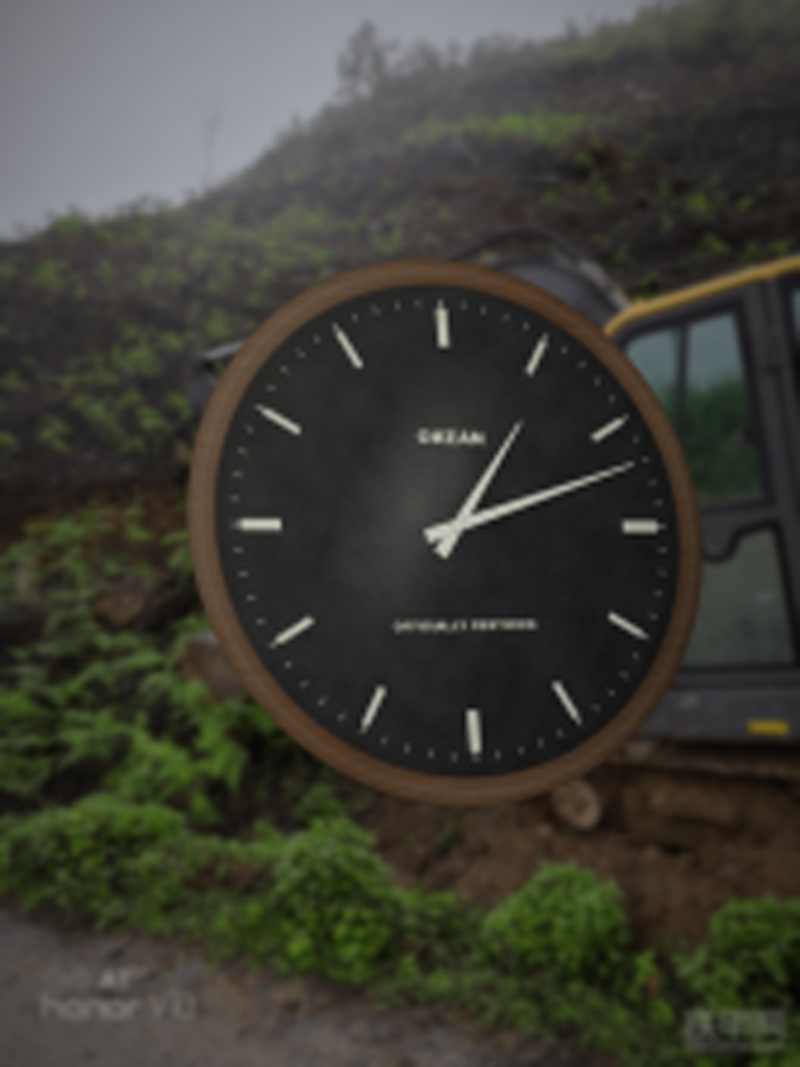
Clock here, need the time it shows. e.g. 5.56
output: 1.12
